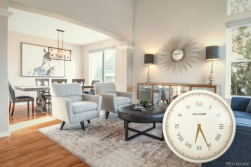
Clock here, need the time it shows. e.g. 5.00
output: 6.26
